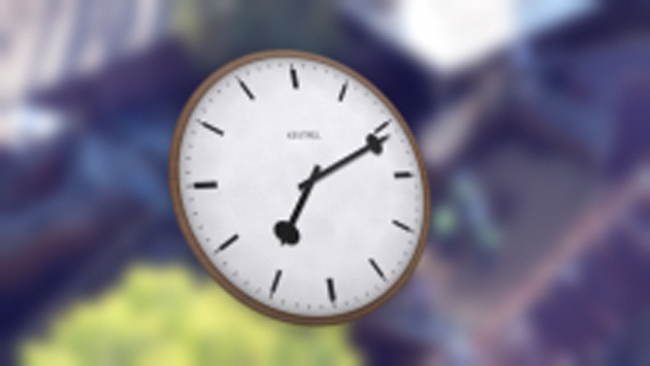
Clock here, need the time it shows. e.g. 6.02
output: 7.11
